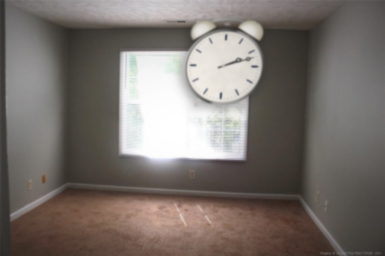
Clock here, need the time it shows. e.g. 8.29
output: 2.12
